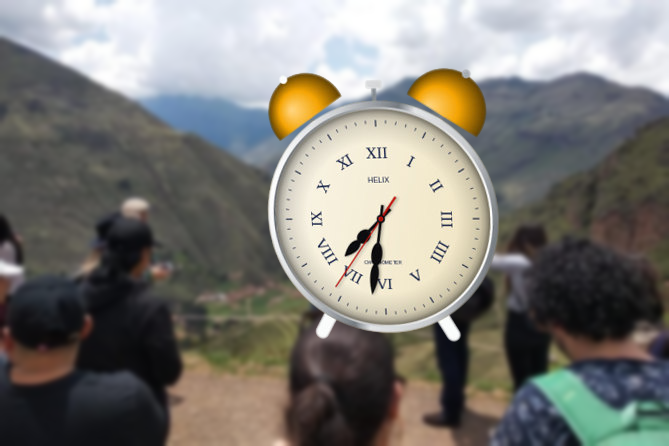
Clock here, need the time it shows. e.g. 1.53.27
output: 7.31.36
